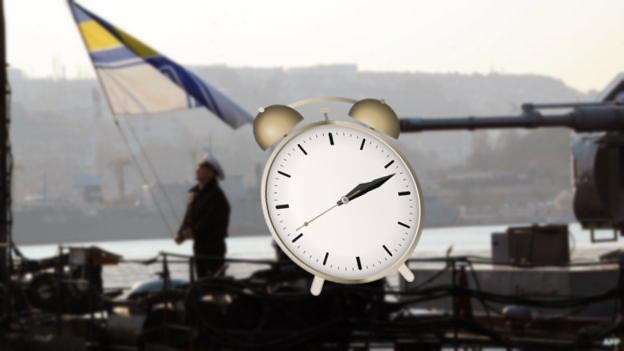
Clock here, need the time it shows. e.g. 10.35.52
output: 2.11.41
